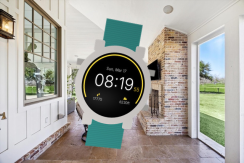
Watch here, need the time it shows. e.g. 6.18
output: 8.19
